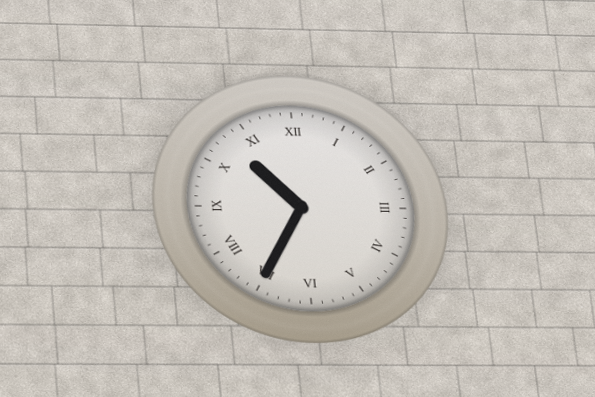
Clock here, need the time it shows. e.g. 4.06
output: 10.35
